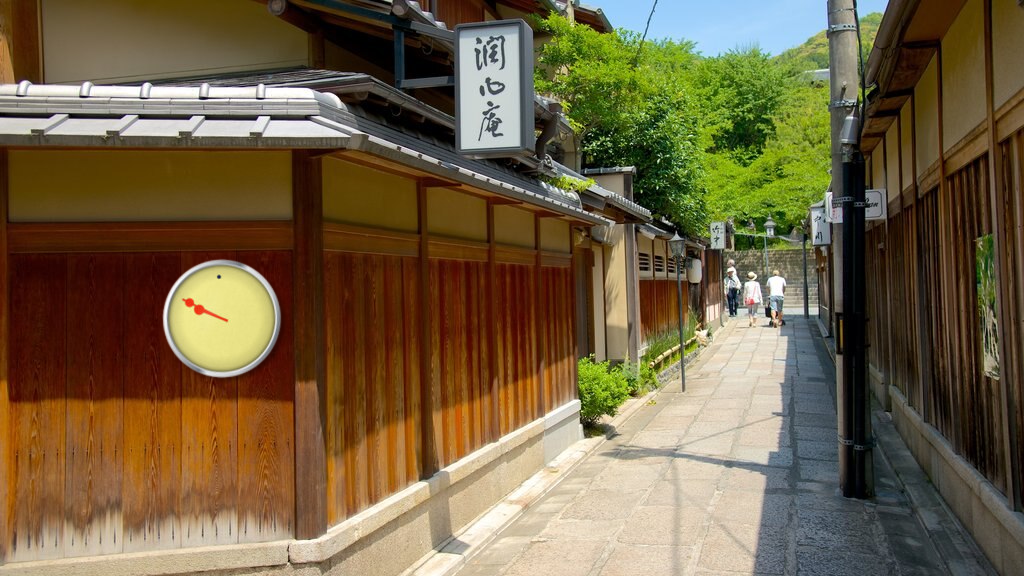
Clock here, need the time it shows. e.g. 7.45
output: 9.50
